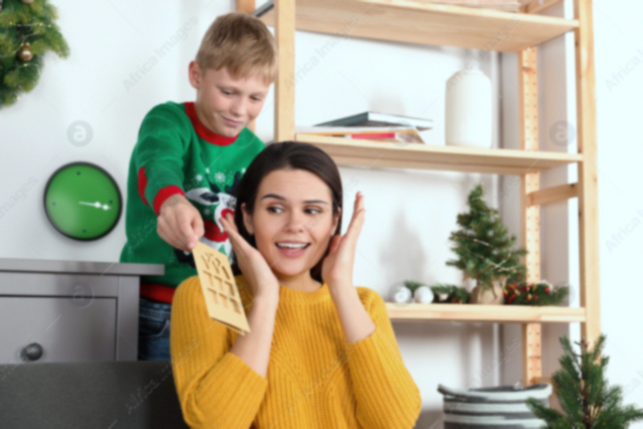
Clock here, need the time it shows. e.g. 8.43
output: 3.17
